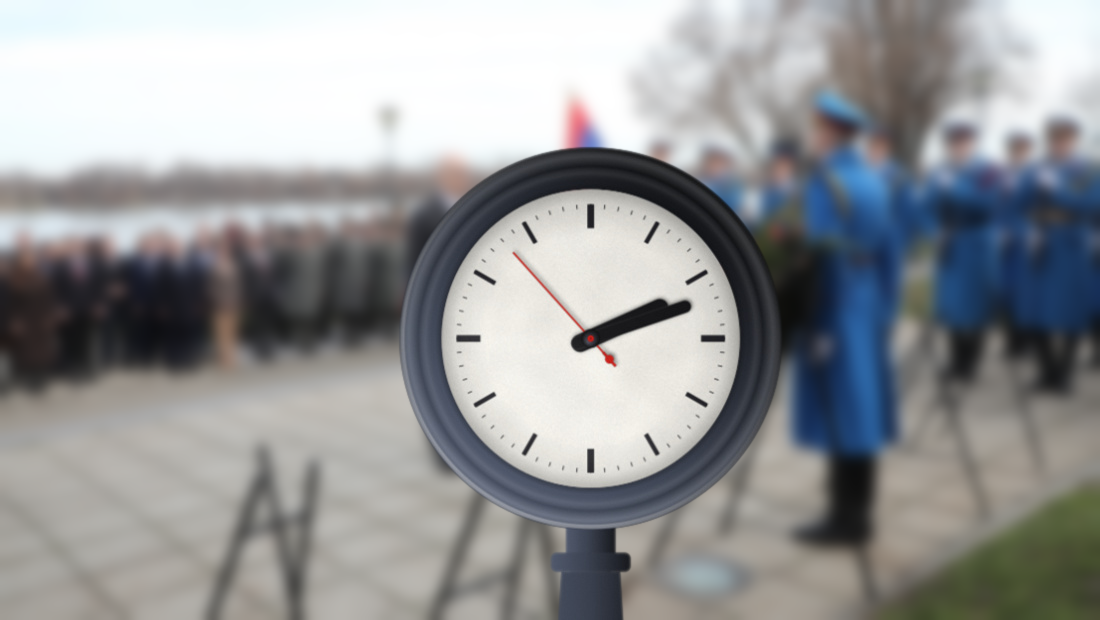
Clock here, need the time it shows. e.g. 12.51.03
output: 2.11.53
